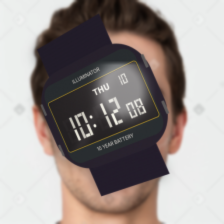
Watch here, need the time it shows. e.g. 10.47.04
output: 10.12.08
